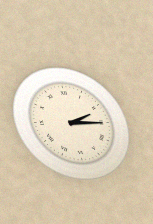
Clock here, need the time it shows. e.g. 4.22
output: 2.15
